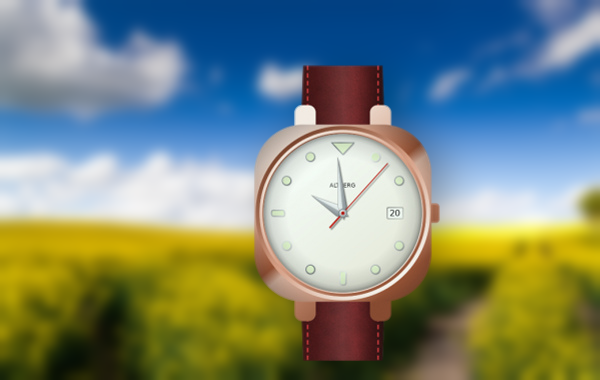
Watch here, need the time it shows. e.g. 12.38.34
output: 9.59.07
